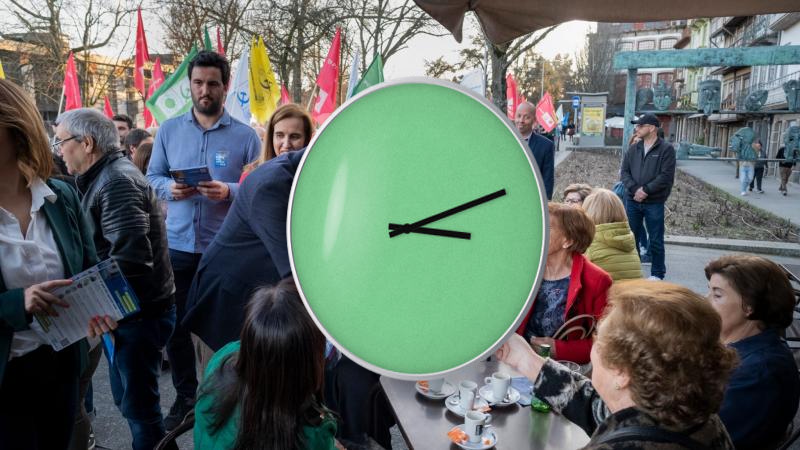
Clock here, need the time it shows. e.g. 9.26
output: 3.12
